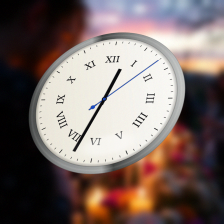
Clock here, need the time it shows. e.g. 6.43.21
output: 12.33.08
